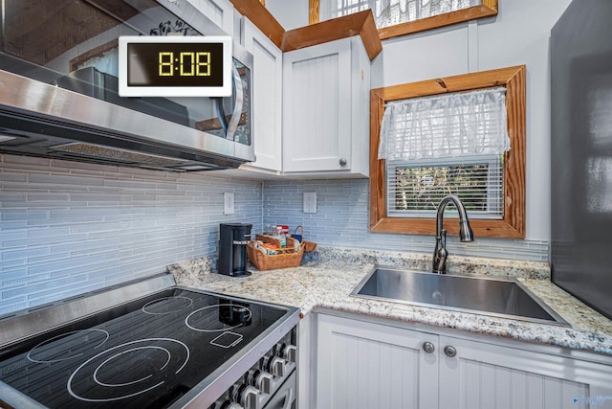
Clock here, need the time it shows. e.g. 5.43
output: 8.08
